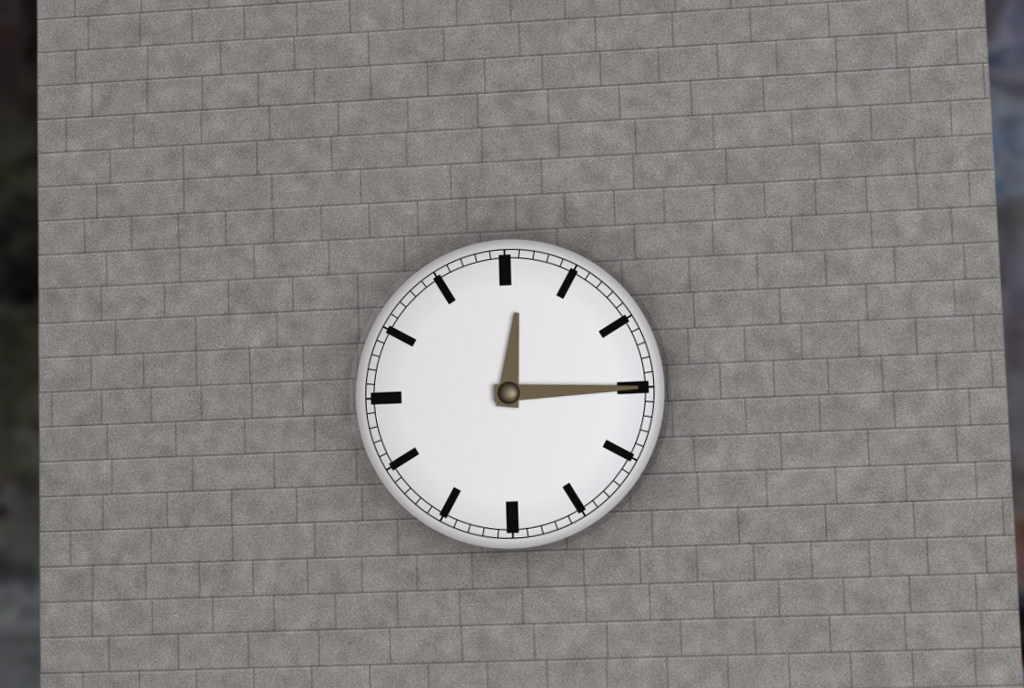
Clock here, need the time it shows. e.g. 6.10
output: 12.15
